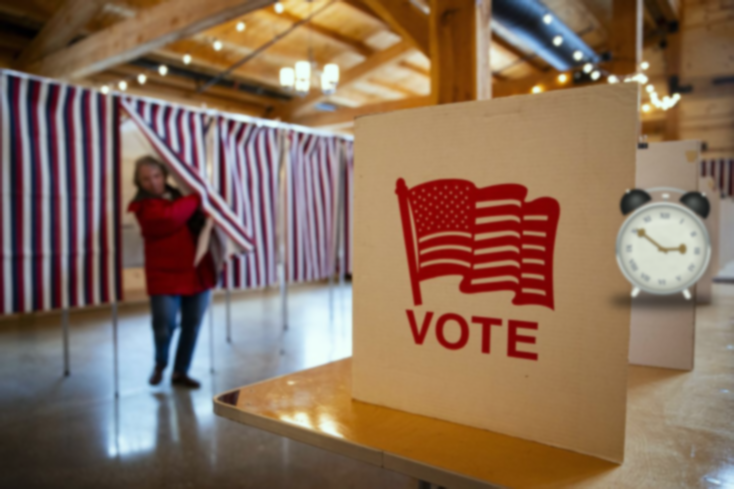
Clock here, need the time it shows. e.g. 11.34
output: 2.51
